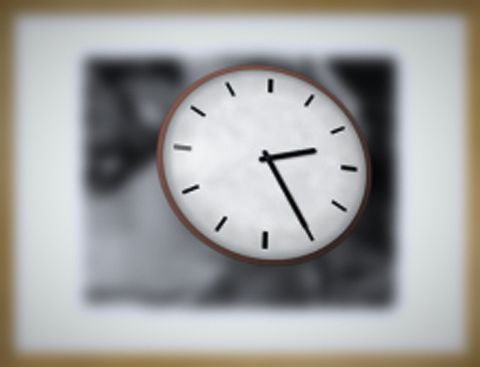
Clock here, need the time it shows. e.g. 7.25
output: 2.25
